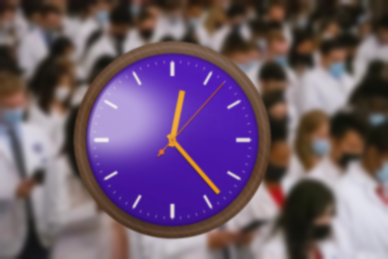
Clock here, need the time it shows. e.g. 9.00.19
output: 12.23.07
